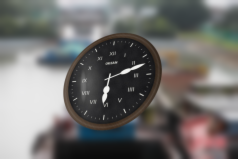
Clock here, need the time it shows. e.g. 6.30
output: 6.12
